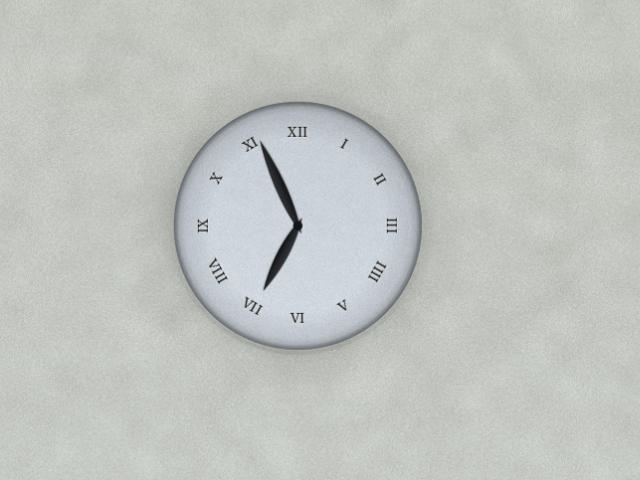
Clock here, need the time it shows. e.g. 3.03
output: 6.56
